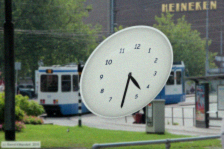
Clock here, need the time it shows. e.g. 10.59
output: 4.30
